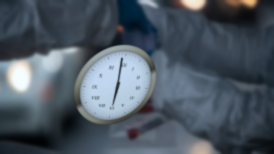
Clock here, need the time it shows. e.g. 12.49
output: 5.59
